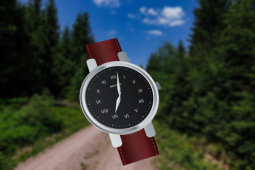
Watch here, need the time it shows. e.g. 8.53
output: 7.02
